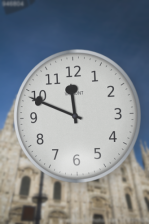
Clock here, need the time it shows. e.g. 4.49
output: 11.49
